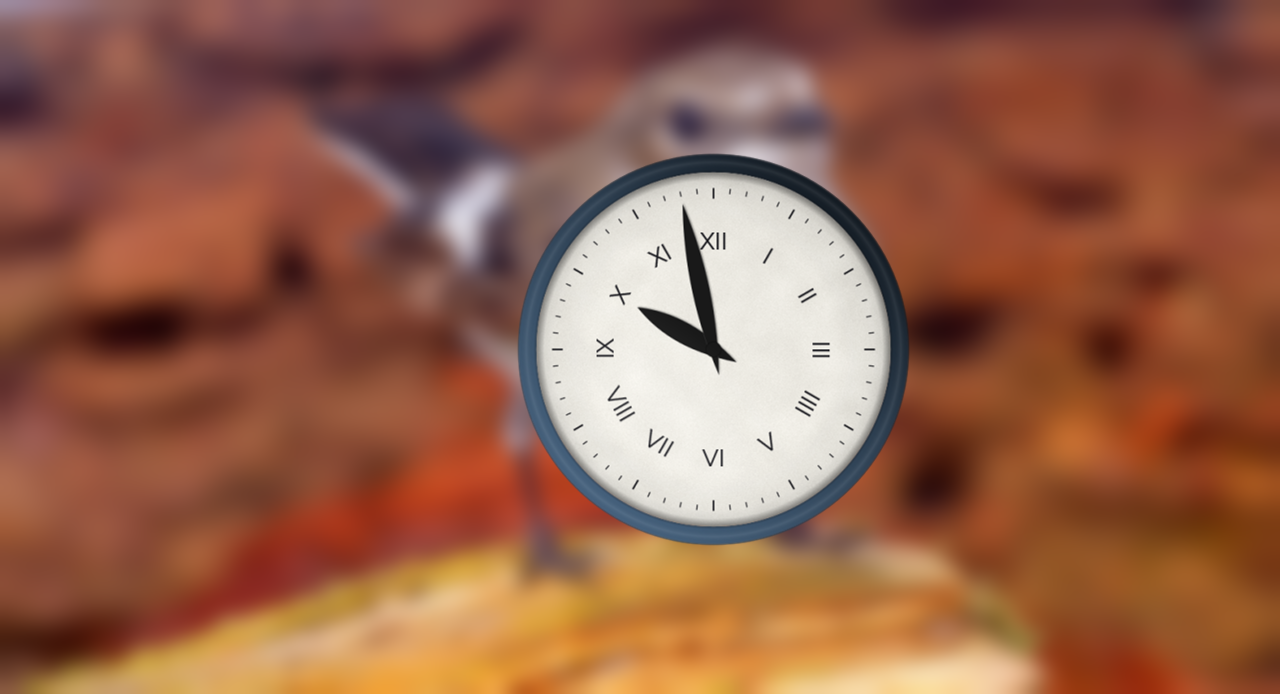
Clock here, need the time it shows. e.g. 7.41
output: 9.58
